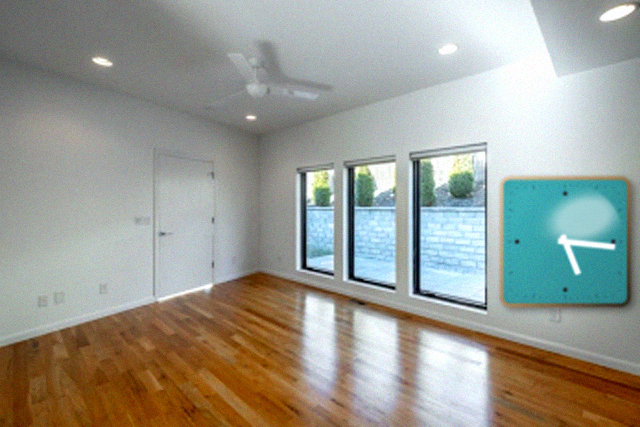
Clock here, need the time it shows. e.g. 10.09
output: 5.16
